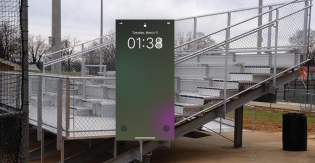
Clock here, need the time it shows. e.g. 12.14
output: 1.38
